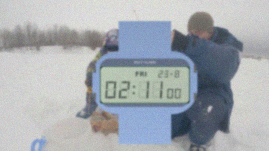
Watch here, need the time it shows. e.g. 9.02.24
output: 2.11.00
